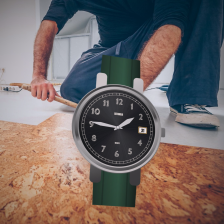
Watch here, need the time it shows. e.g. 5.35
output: 1.46
